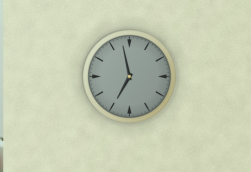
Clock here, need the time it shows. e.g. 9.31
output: 6.58
